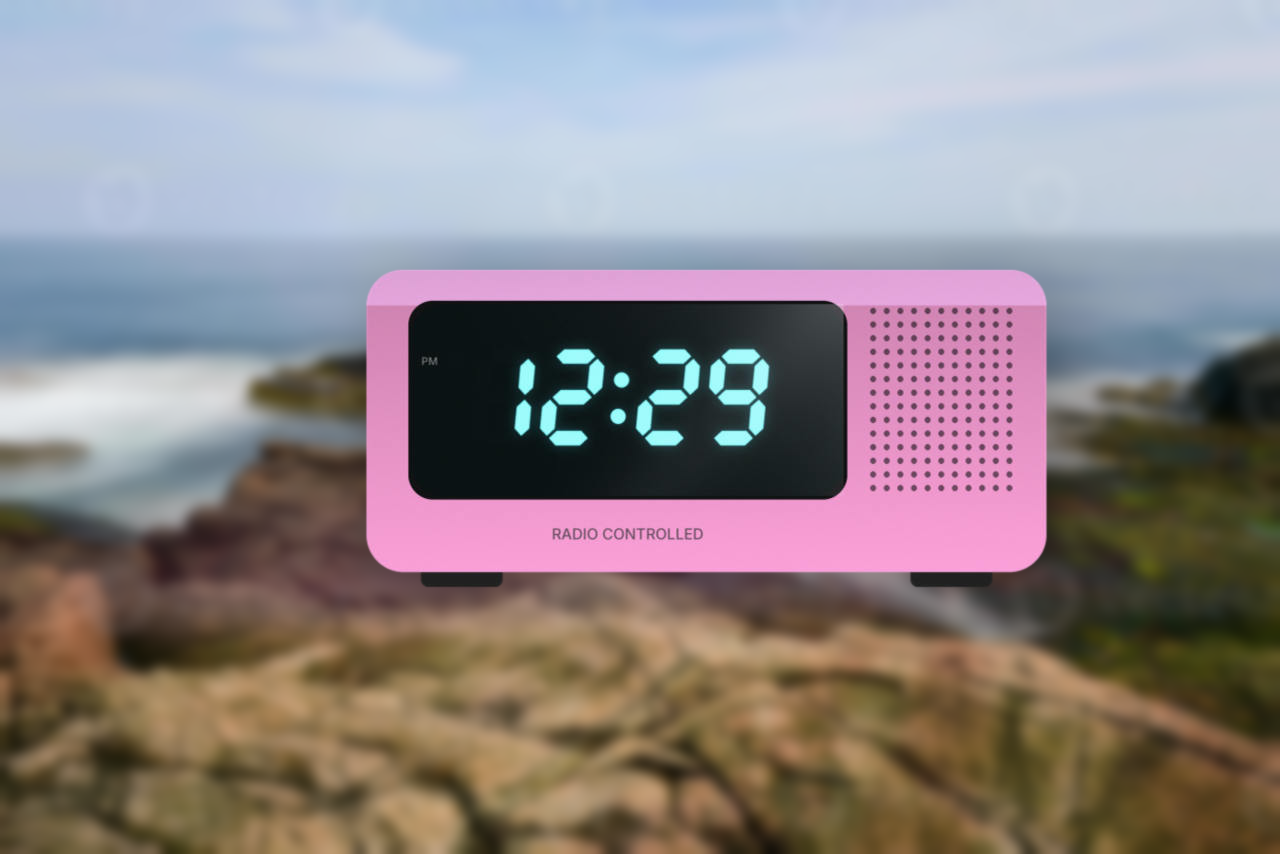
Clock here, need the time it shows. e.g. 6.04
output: 12.29
